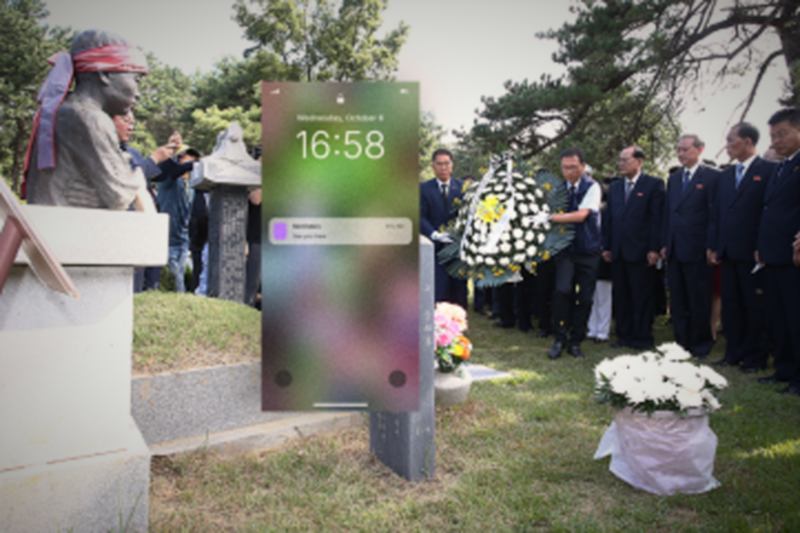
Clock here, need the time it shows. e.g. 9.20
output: 16.58
